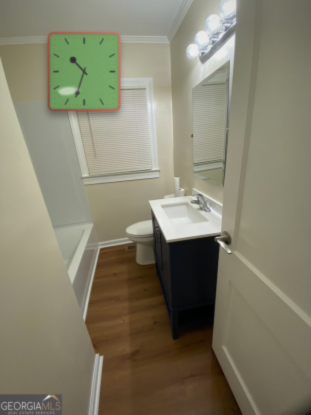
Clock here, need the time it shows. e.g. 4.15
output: 10.33
